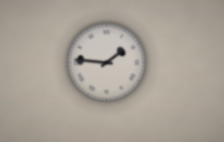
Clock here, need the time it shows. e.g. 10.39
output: 1.46
